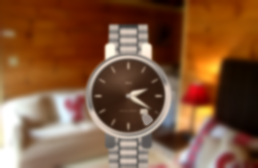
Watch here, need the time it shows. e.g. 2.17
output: 2.20
